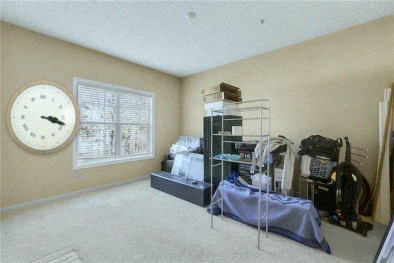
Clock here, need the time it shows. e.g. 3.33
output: 3.18
